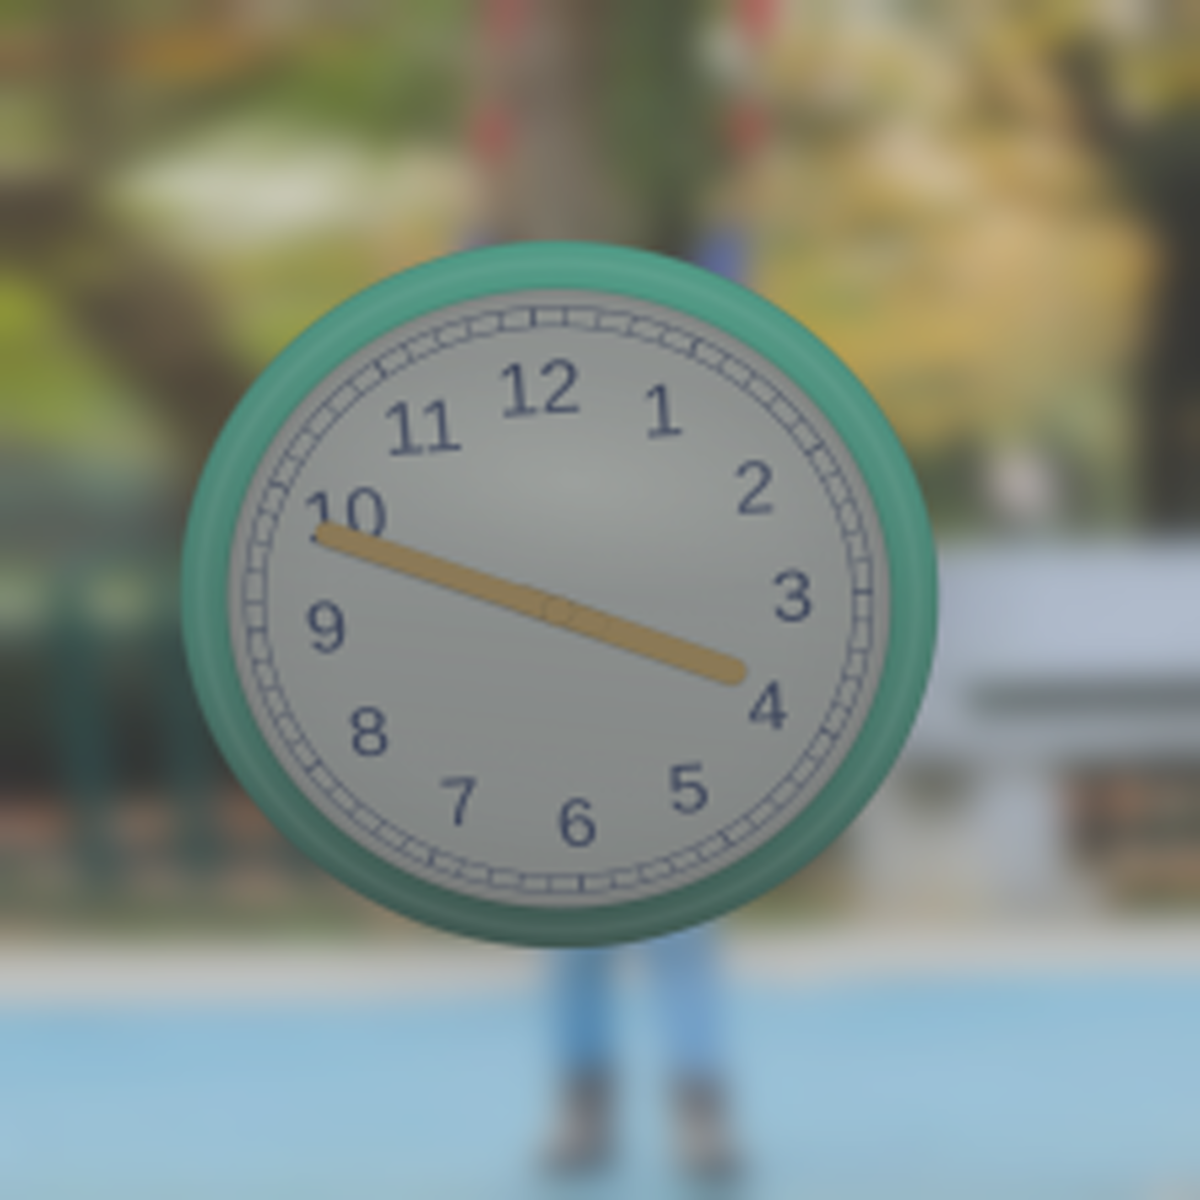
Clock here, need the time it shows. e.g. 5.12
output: 3.49
